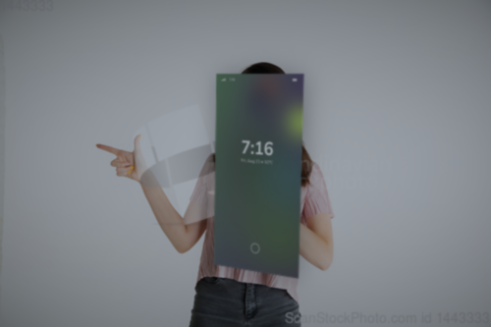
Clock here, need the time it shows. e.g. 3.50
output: 7.16
